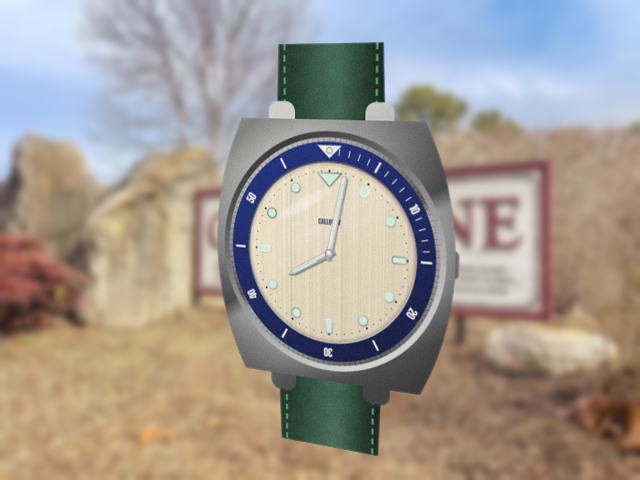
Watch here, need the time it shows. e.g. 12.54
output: 8.02
